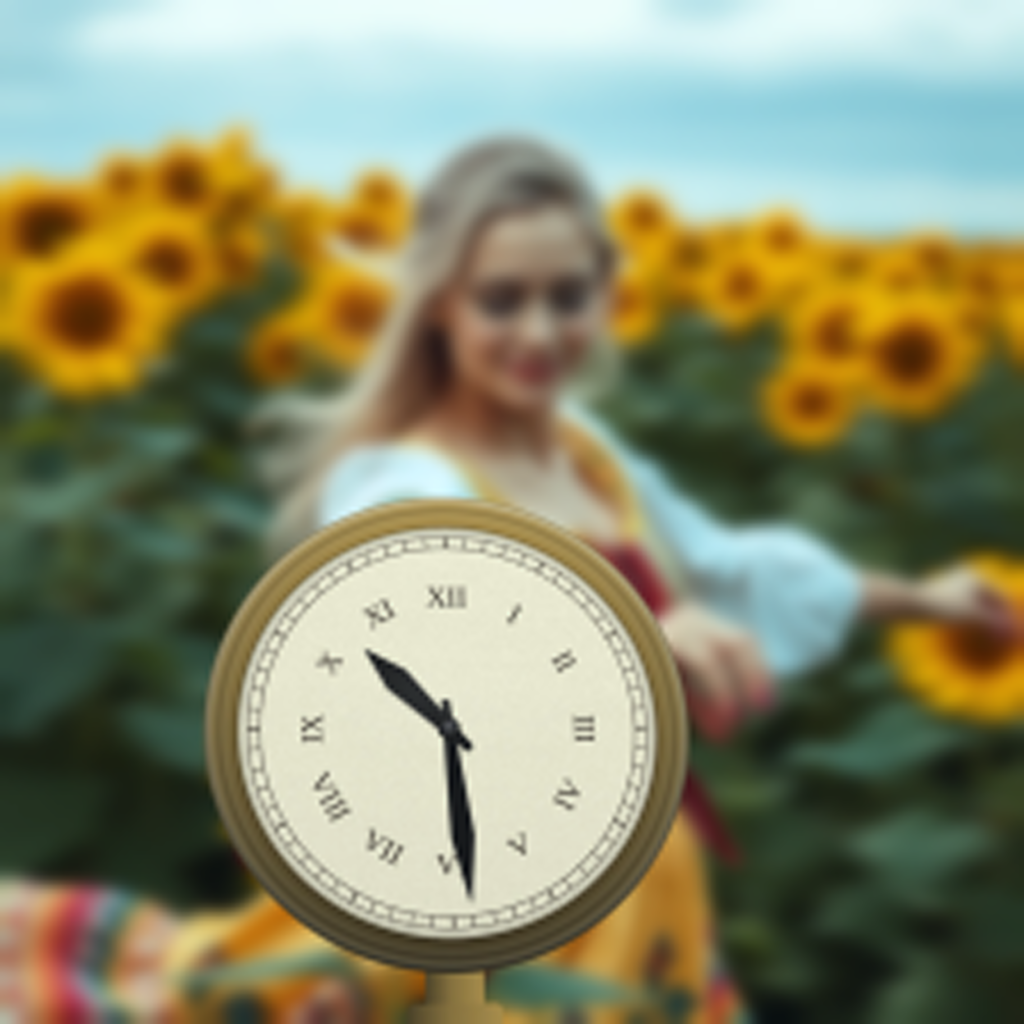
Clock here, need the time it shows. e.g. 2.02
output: 10.29
